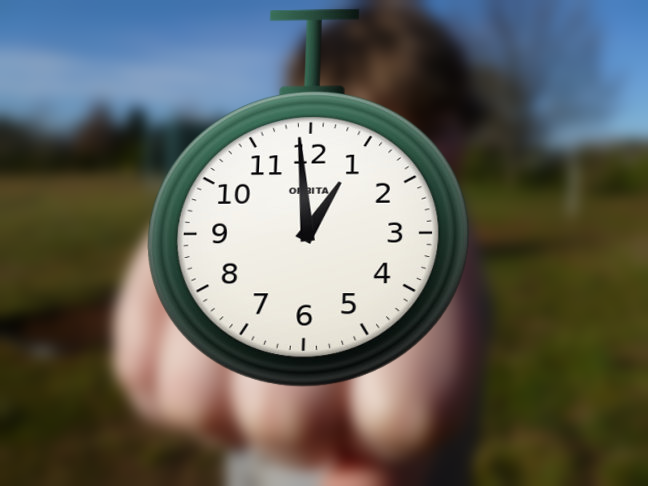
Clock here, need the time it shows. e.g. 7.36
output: 12.59
